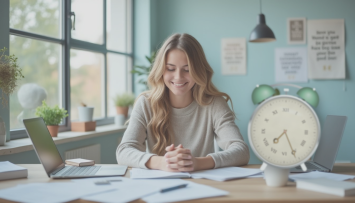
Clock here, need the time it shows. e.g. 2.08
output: 7.26
